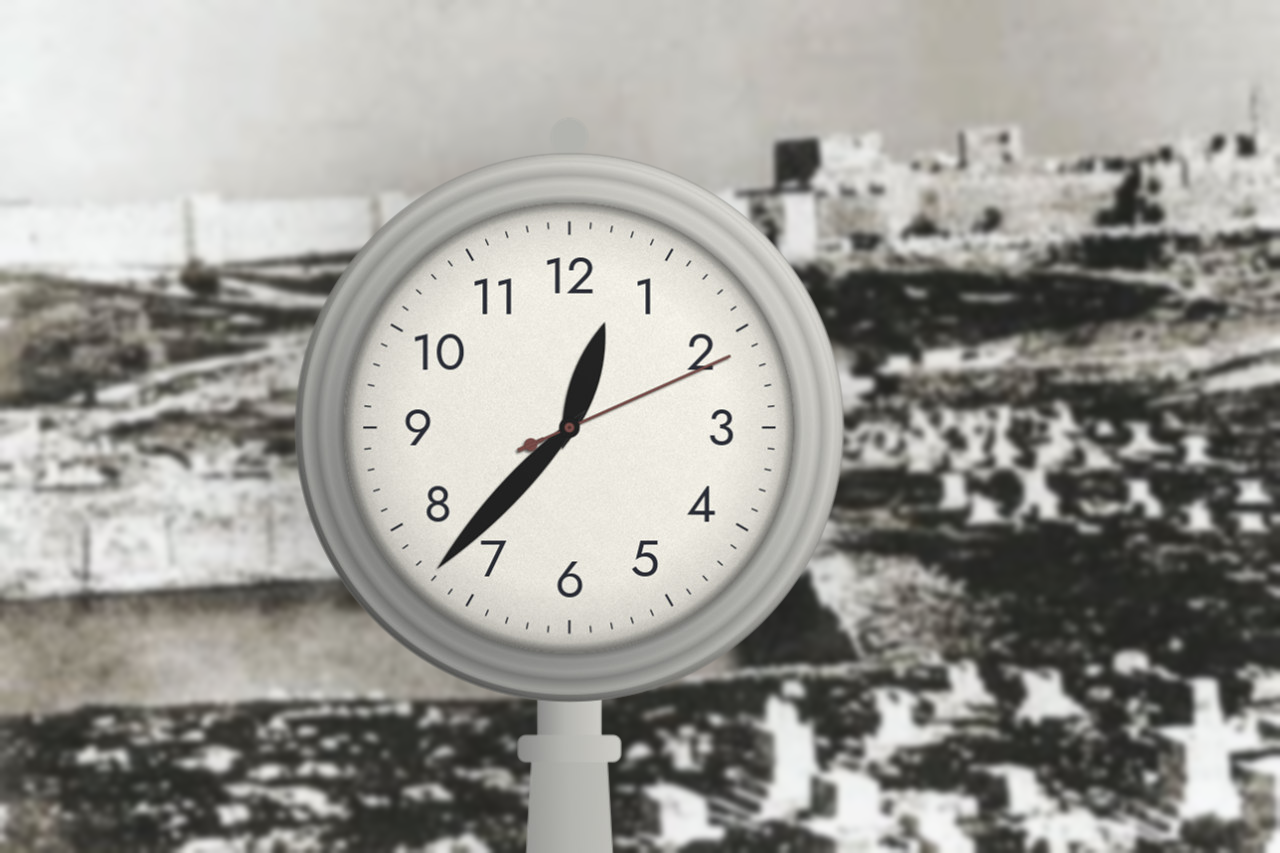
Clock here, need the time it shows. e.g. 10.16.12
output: 12.37.11
